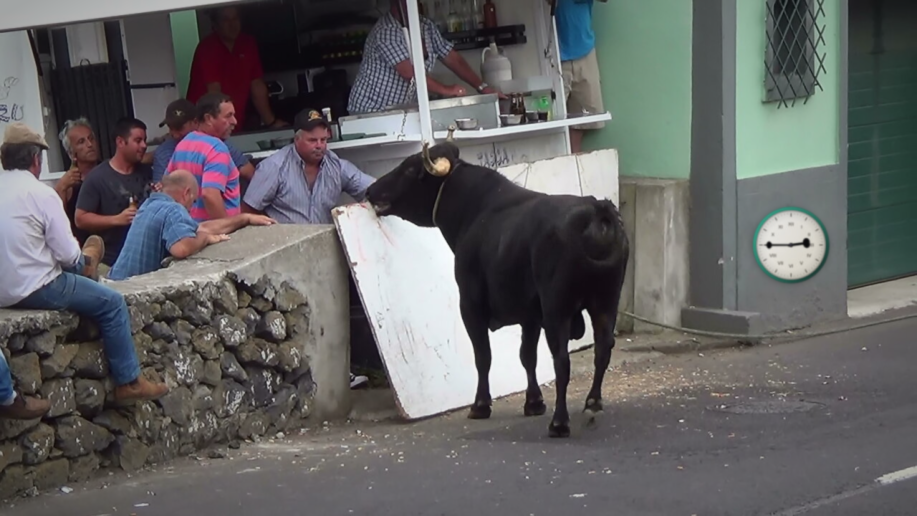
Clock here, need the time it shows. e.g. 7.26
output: 2.45
